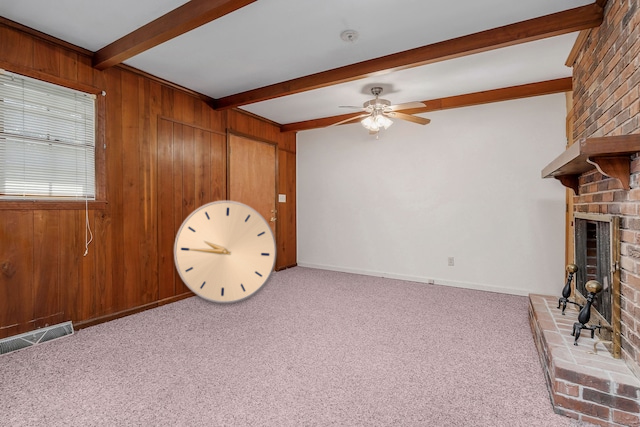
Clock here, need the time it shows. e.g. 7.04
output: 9.45
